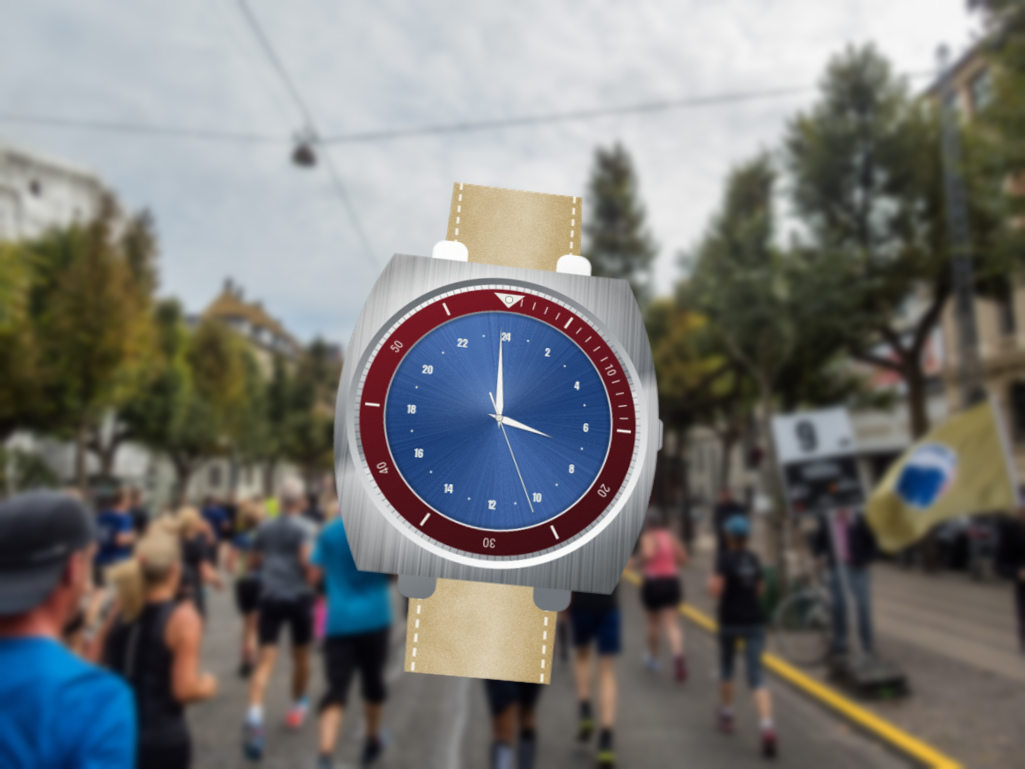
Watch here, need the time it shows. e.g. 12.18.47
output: 6.59.26
